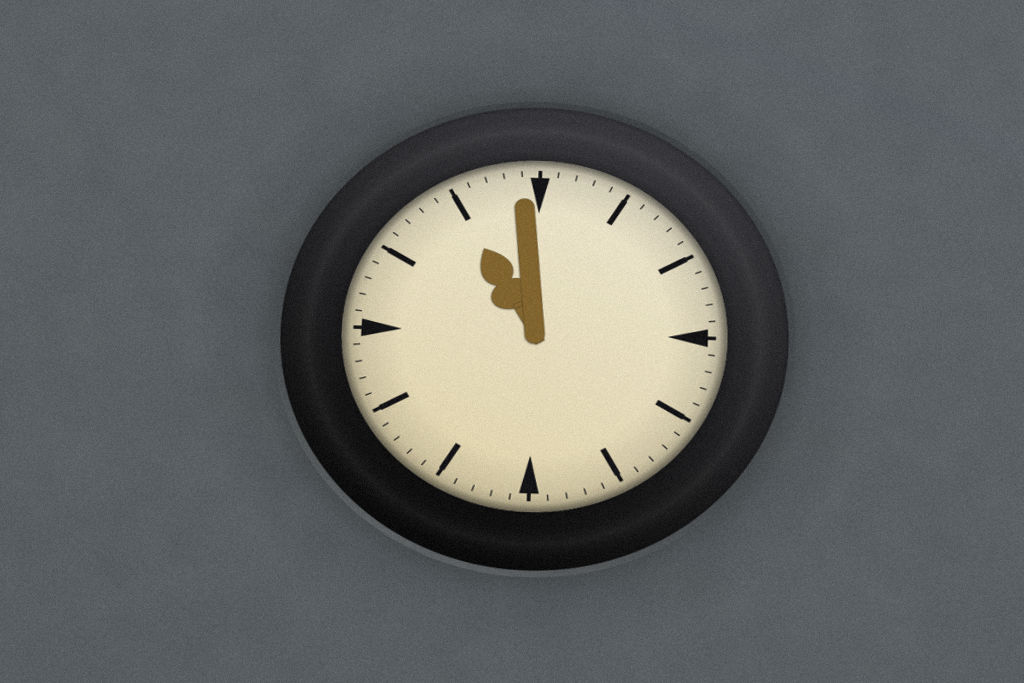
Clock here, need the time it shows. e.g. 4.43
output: 10.59
